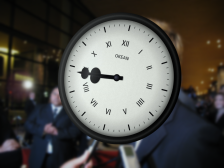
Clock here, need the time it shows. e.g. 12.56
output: 8.44
